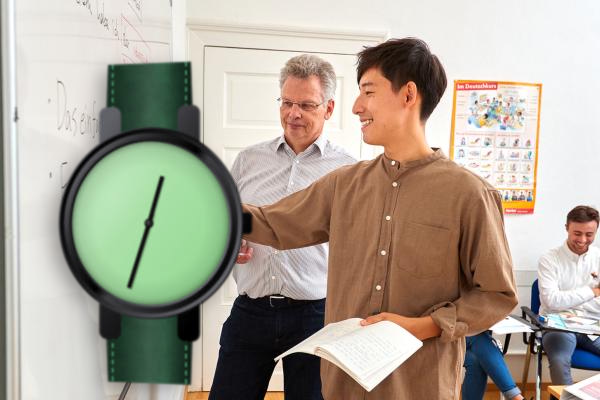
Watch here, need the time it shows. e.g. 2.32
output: 12.33
